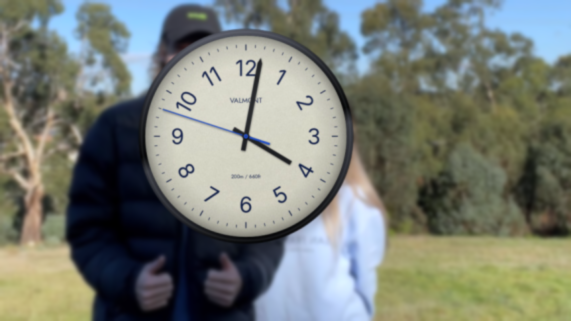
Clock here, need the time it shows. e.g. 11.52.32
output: 4.01.48
